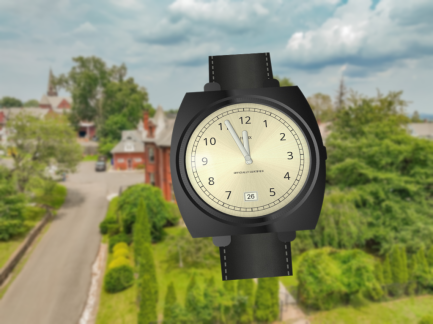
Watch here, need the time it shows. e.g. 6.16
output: 11.56
